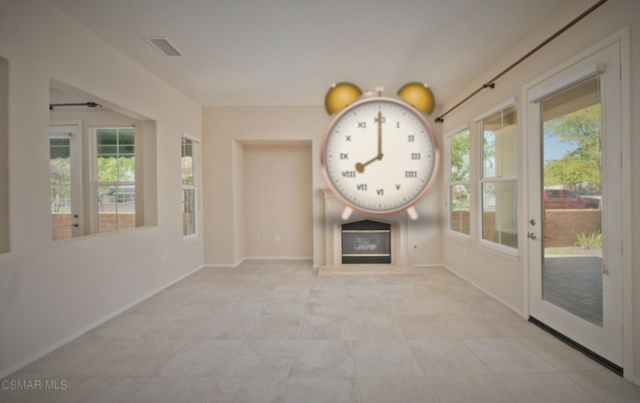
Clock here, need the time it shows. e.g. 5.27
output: 8.00
